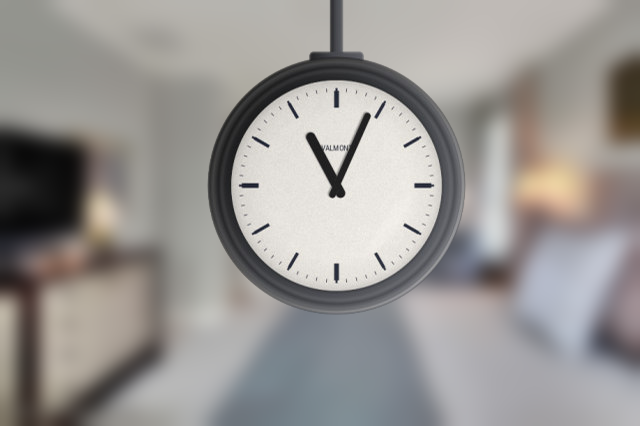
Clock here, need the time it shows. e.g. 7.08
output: 11.04
